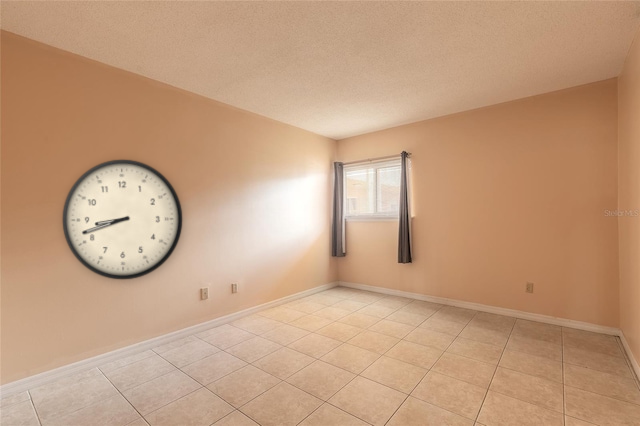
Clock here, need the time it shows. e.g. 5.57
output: 8.42
